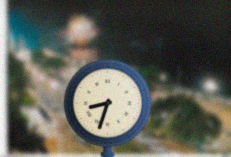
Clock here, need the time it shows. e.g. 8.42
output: 8.33
